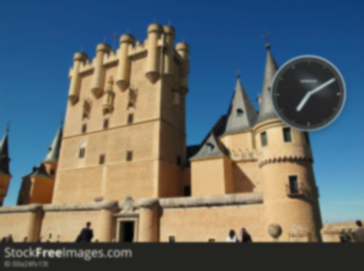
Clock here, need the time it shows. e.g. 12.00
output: 7.10
